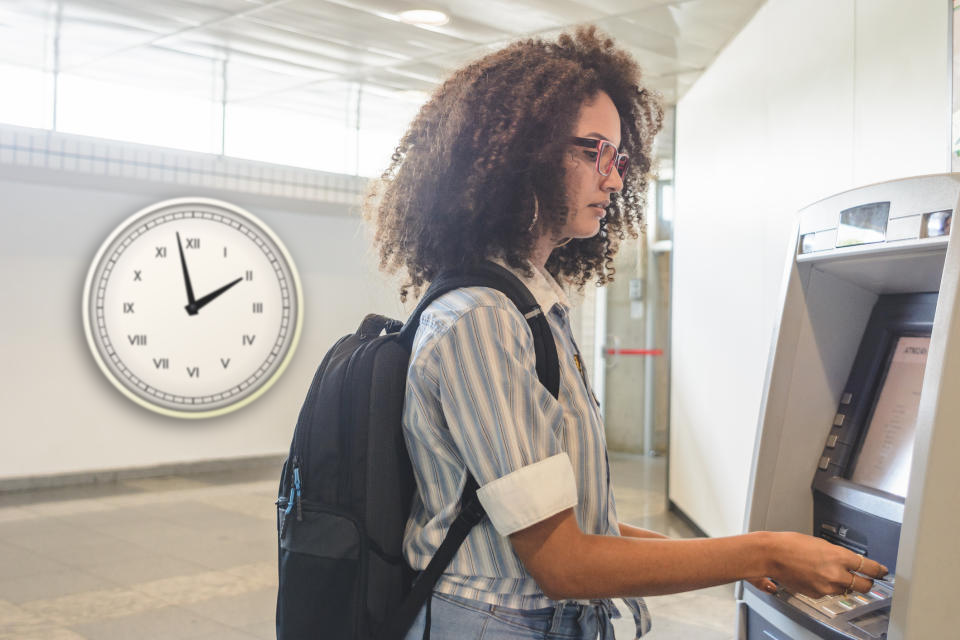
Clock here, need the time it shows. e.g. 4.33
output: 1.58
